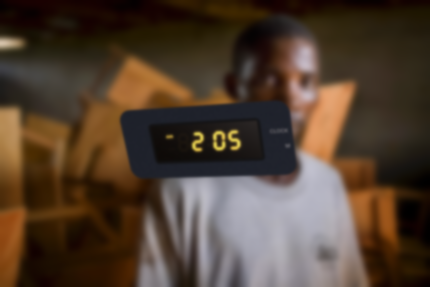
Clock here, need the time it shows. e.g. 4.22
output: 2.05
